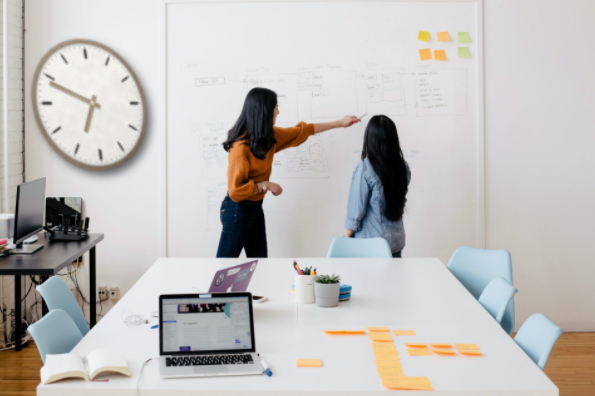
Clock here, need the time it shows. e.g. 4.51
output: 6.49
